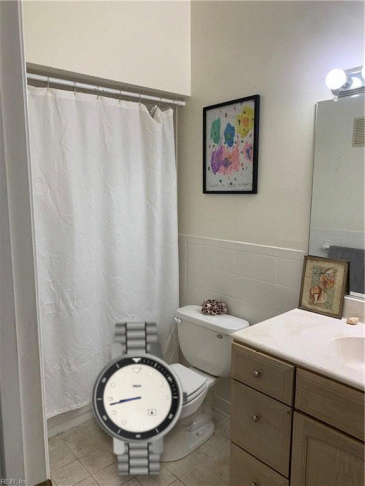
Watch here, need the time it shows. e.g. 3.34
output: 8.43
